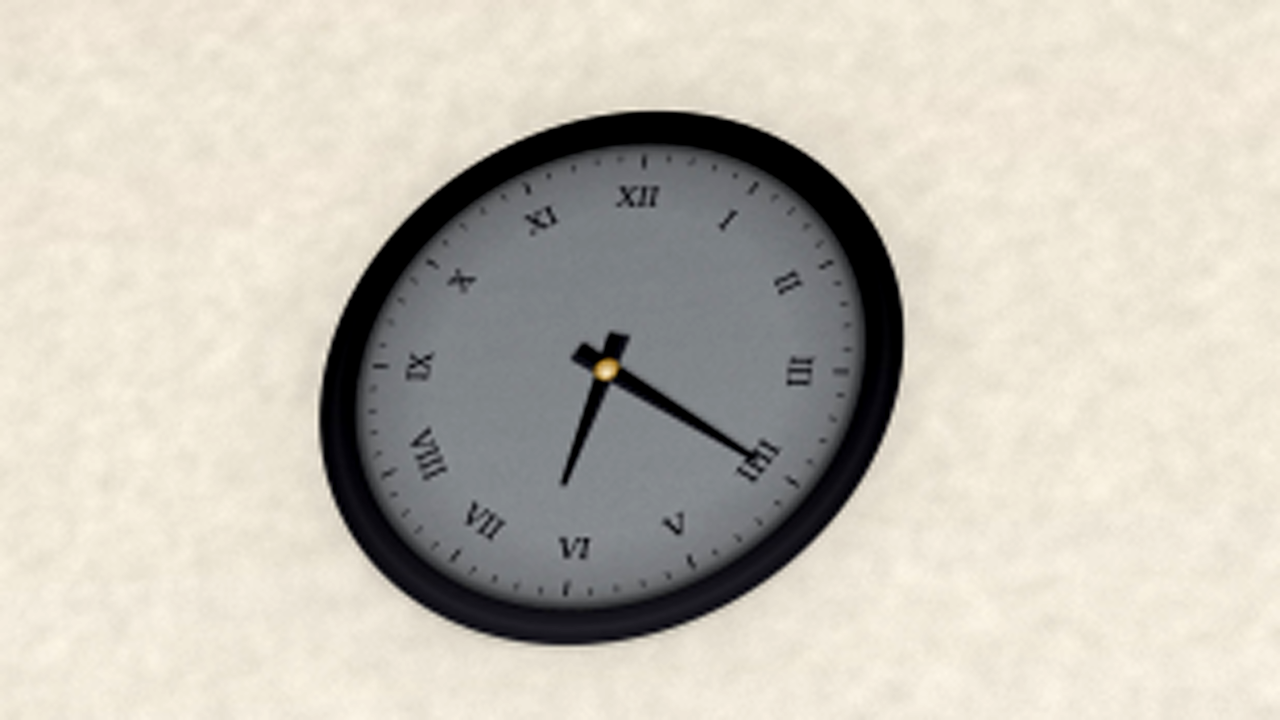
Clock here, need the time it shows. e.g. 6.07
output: 6.20
